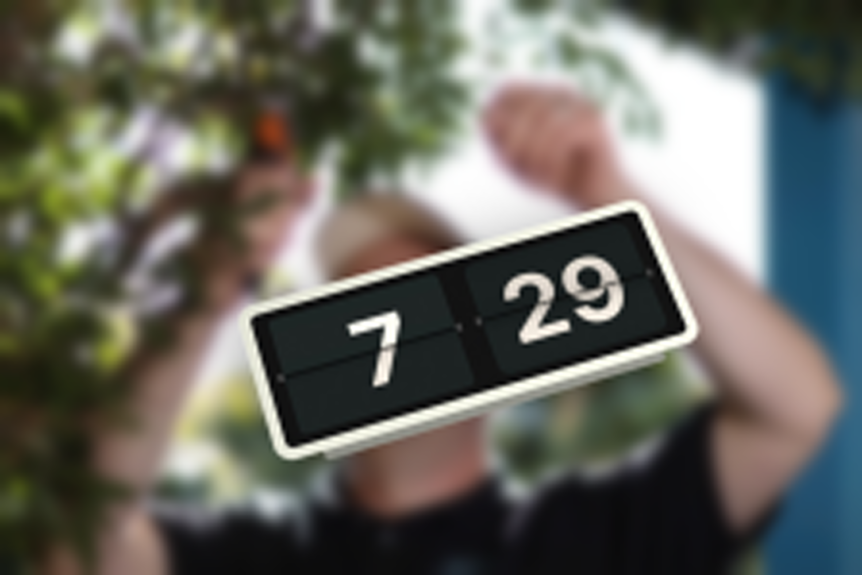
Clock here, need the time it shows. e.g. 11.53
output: 7.29
